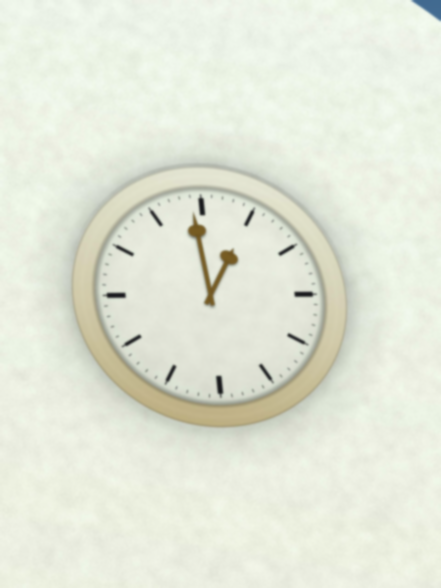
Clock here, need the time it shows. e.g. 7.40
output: 12.59
